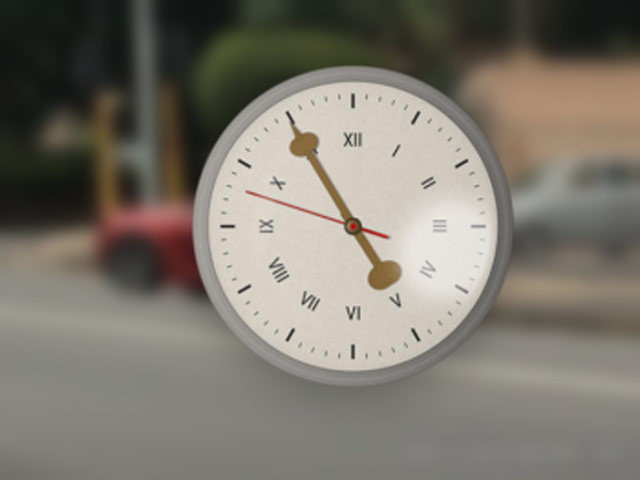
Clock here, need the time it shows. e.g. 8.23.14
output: 4.54.48
